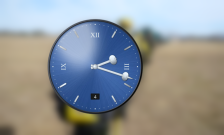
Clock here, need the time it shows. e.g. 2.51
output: 2.18
